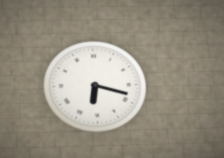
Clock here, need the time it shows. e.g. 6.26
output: 6.18
